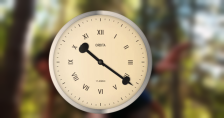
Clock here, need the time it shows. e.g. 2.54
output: 10.21
